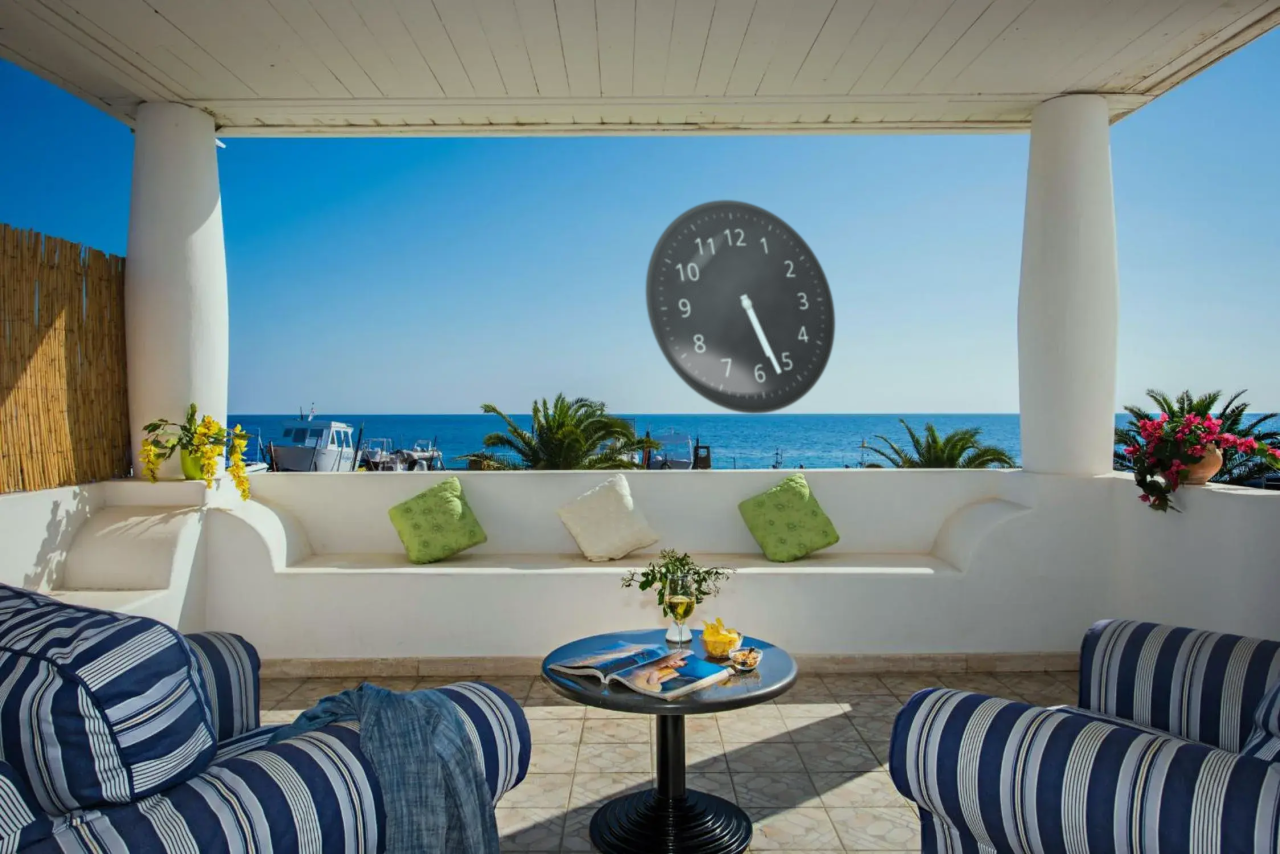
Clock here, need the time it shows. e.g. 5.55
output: 5.27
